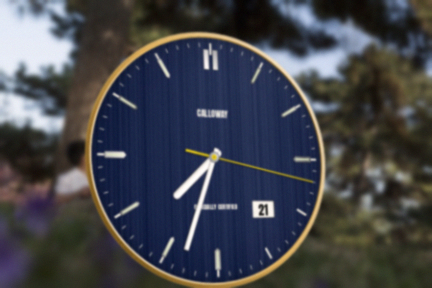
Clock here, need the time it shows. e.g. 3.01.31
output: 7.33.17
